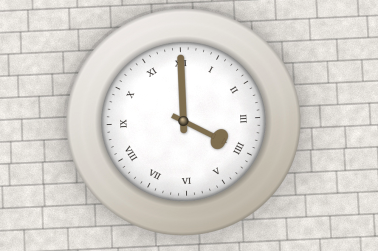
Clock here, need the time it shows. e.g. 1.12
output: 4.00
